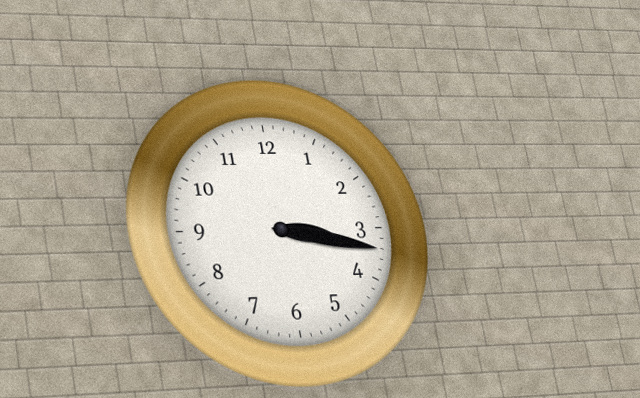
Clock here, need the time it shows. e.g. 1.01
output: 3.17
